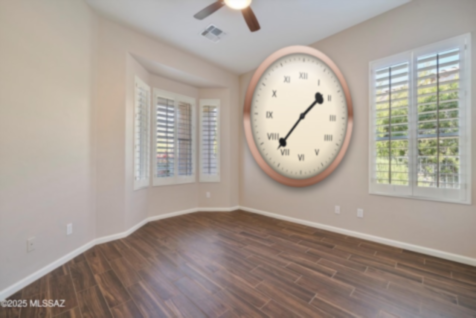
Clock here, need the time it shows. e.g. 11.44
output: 1.37
